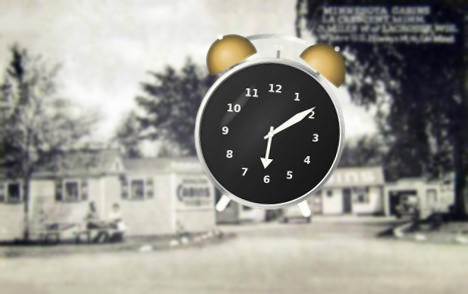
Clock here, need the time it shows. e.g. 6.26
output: 6.09
